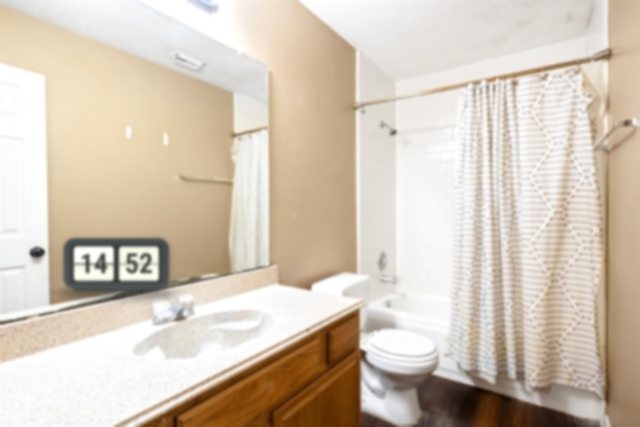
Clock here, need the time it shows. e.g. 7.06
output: 14.52
